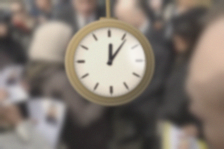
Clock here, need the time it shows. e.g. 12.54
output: 12.06
